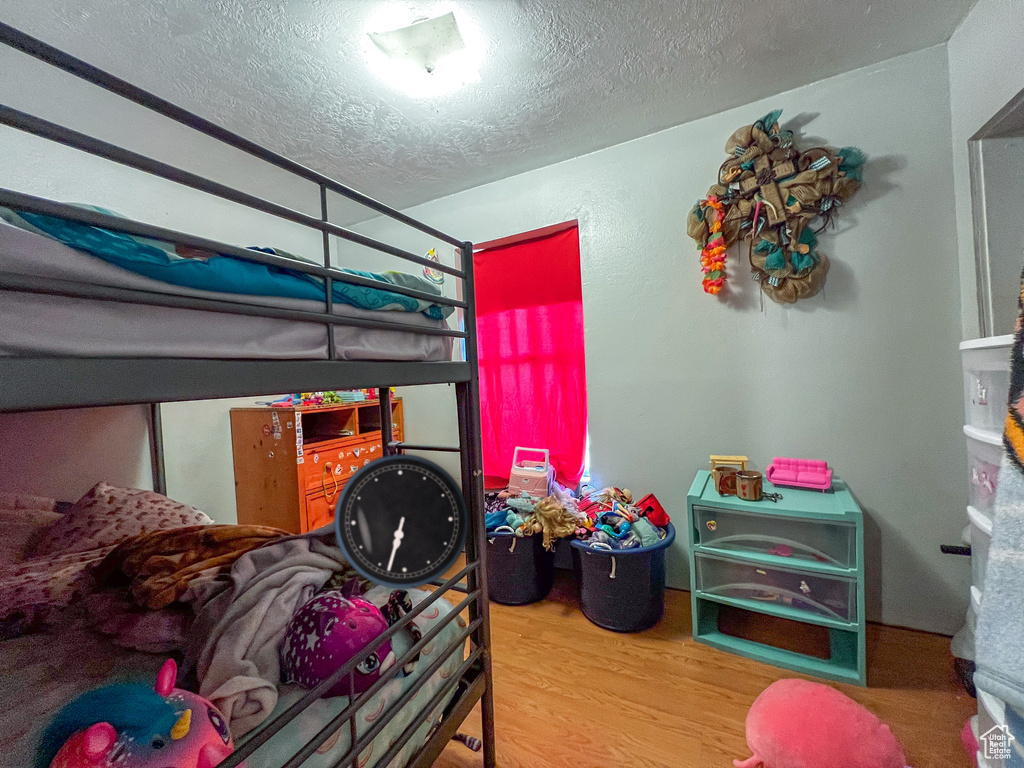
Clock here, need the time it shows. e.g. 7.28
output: 6.33
